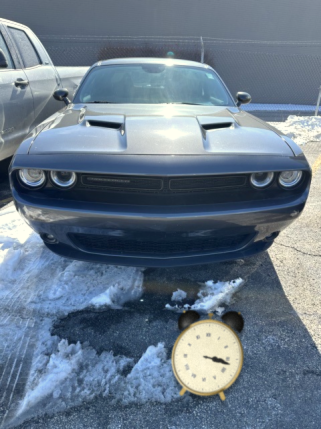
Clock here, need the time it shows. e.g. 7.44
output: 3.17
